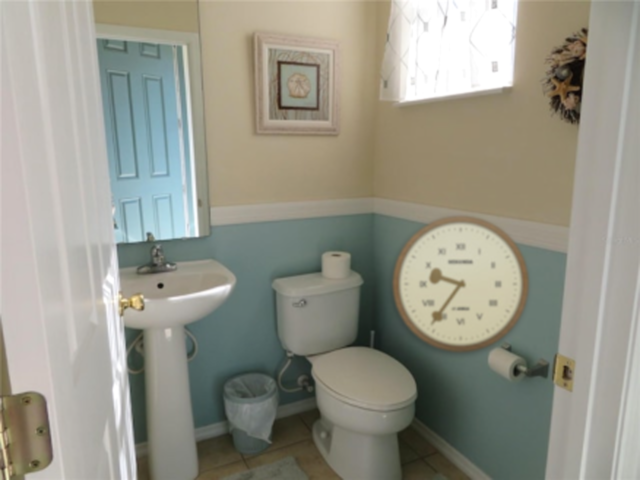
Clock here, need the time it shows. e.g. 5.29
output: 9.36
